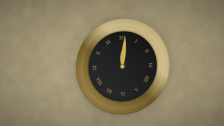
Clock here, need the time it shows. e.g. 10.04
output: 12.01
